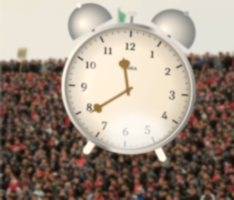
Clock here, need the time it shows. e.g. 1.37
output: 11.39
